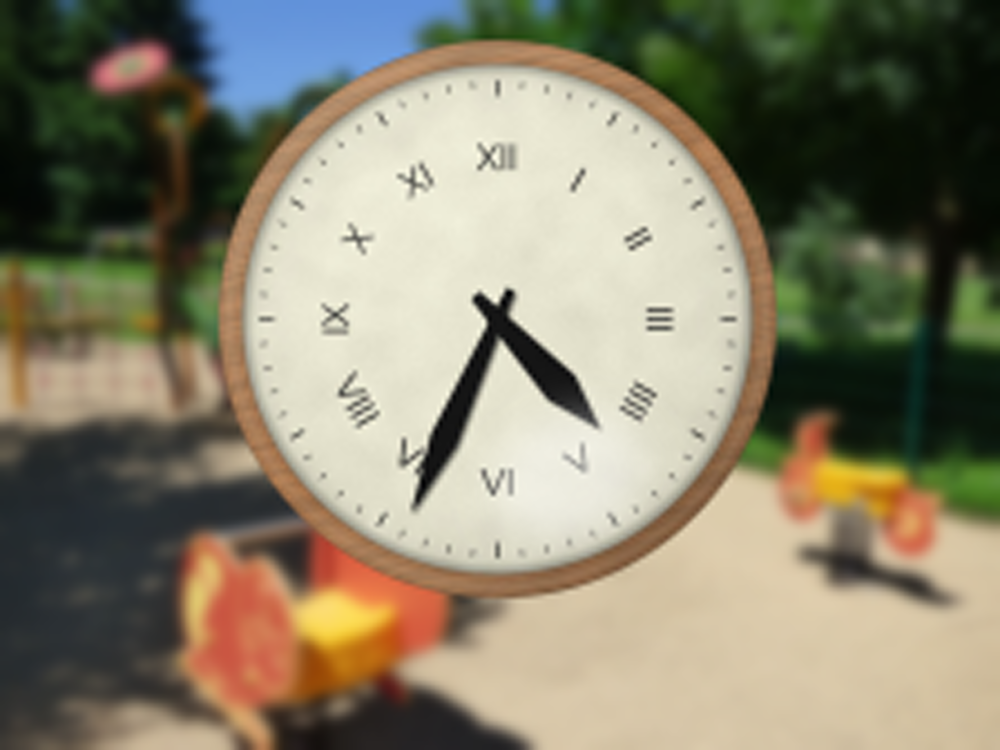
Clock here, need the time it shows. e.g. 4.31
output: 4.34
